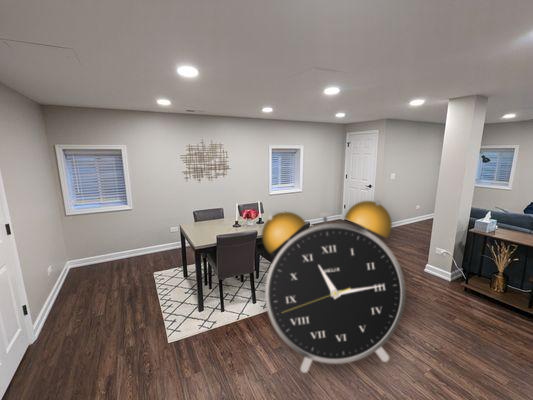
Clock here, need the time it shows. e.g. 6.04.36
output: 11.14.43
